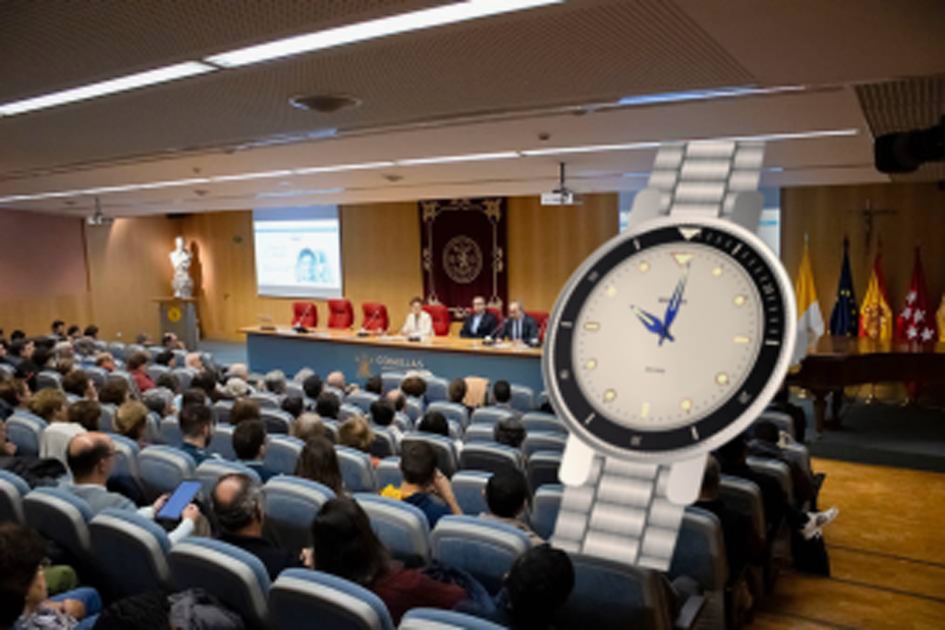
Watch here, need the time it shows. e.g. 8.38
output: 10.01
